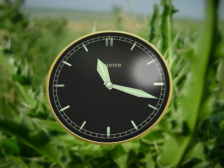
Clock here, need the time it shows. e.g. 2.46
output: 11.18
